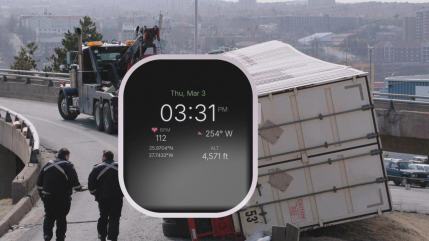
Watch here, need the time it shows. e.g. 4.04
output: 3.31
